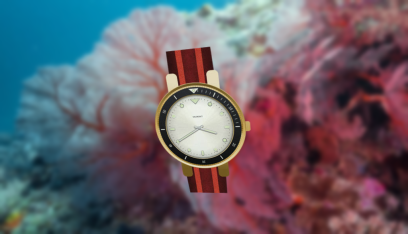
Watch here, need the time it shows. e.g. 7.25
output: 3.40
